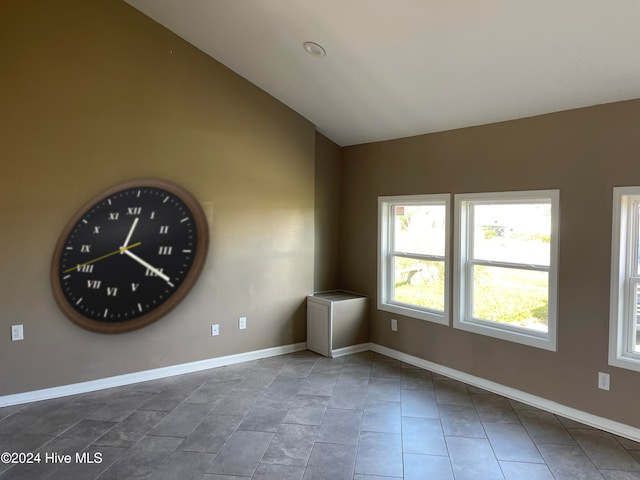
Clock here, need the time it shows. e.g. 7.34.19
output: 12.19.41
